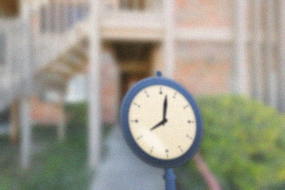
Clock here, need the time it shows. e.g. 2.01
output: 8.02
